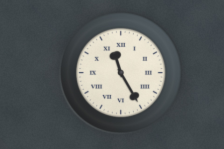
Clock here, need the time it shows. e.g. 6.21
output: 11.25
